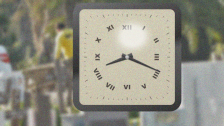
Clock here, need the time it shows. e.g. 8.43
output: 8.19
